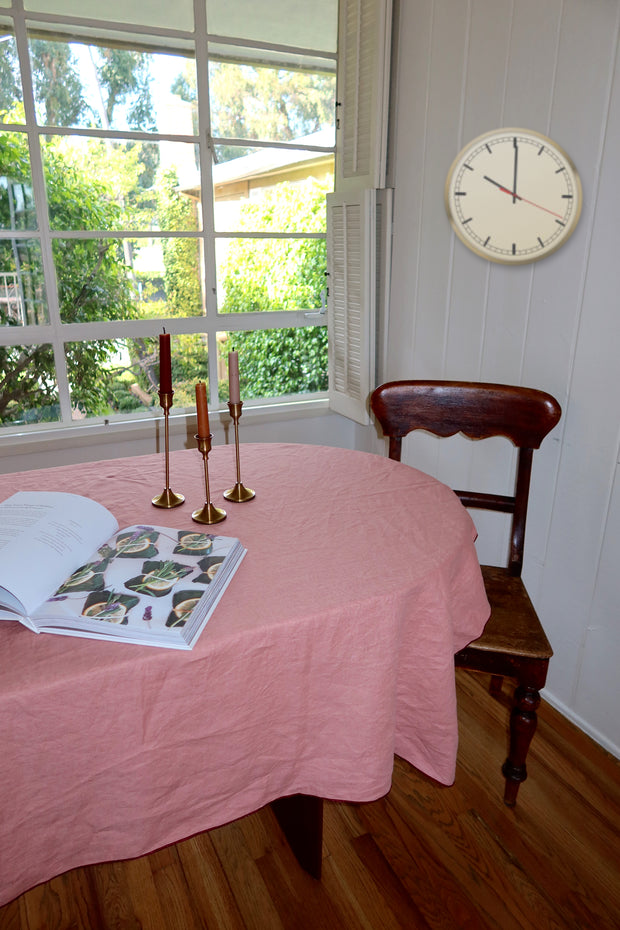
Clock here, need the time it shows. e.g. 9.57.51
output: 10.00.19
